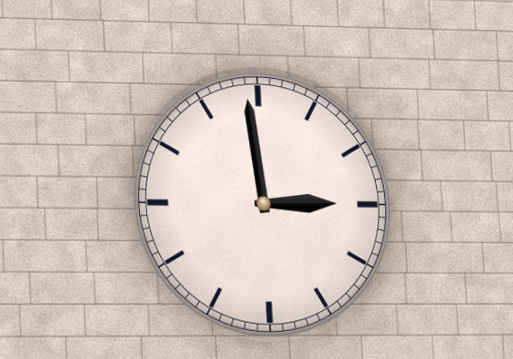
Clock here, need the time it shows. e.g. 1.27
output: 2.59
